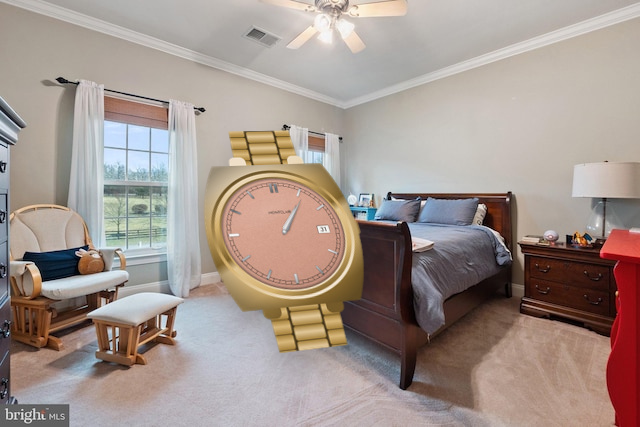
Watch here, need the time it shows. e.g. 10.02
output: 1.06
